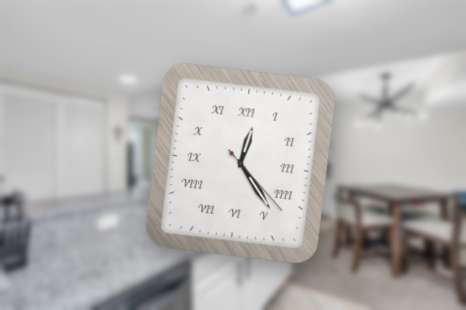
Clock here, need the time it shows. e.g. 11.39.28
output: 12.23.22
